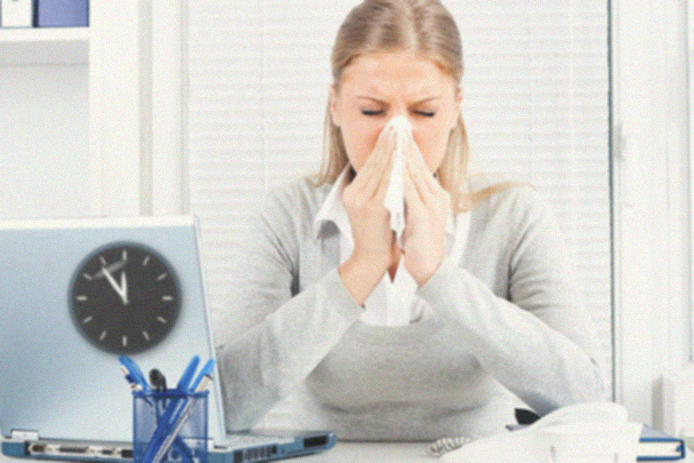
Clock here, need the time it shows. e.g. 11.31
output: 11.54
